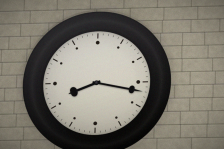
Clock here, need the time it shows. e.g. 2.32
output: 8.17
